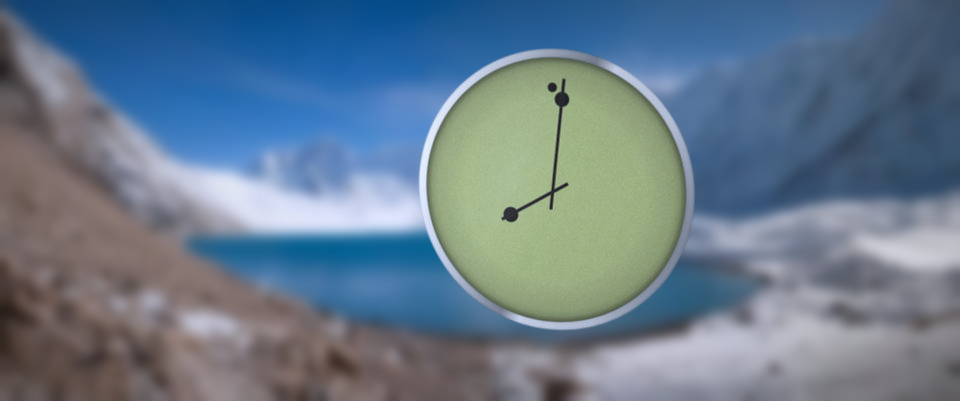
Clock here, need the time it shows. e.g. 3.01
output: 8.01
